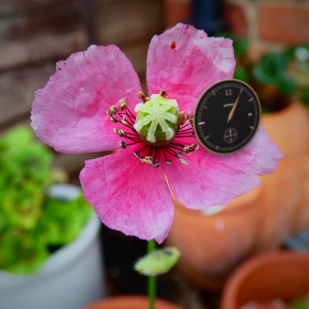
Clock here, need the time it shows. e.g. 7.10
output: 1.05
